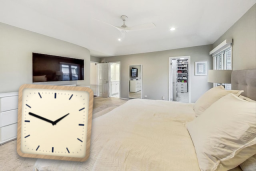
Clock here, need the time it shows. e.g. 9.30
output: 1.48
